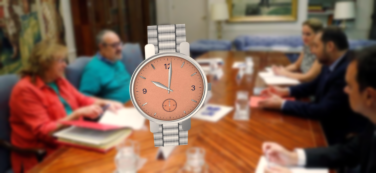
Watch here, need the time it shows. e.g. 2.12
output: 10.01
